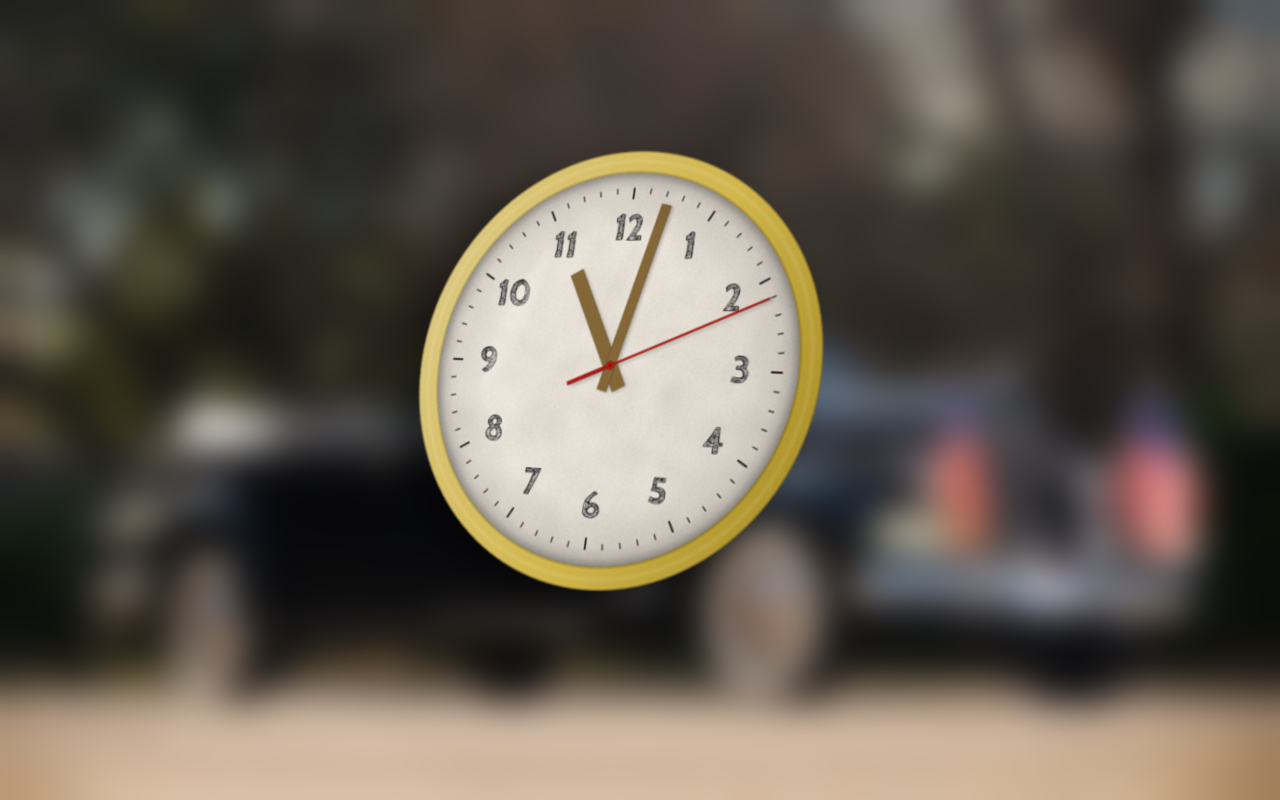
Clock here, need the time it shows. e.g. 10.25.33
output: 11.02.11
